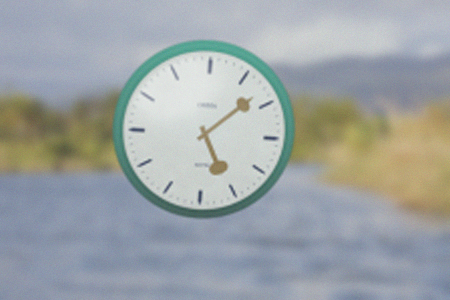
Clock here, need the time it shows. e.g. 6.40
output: 5.08
